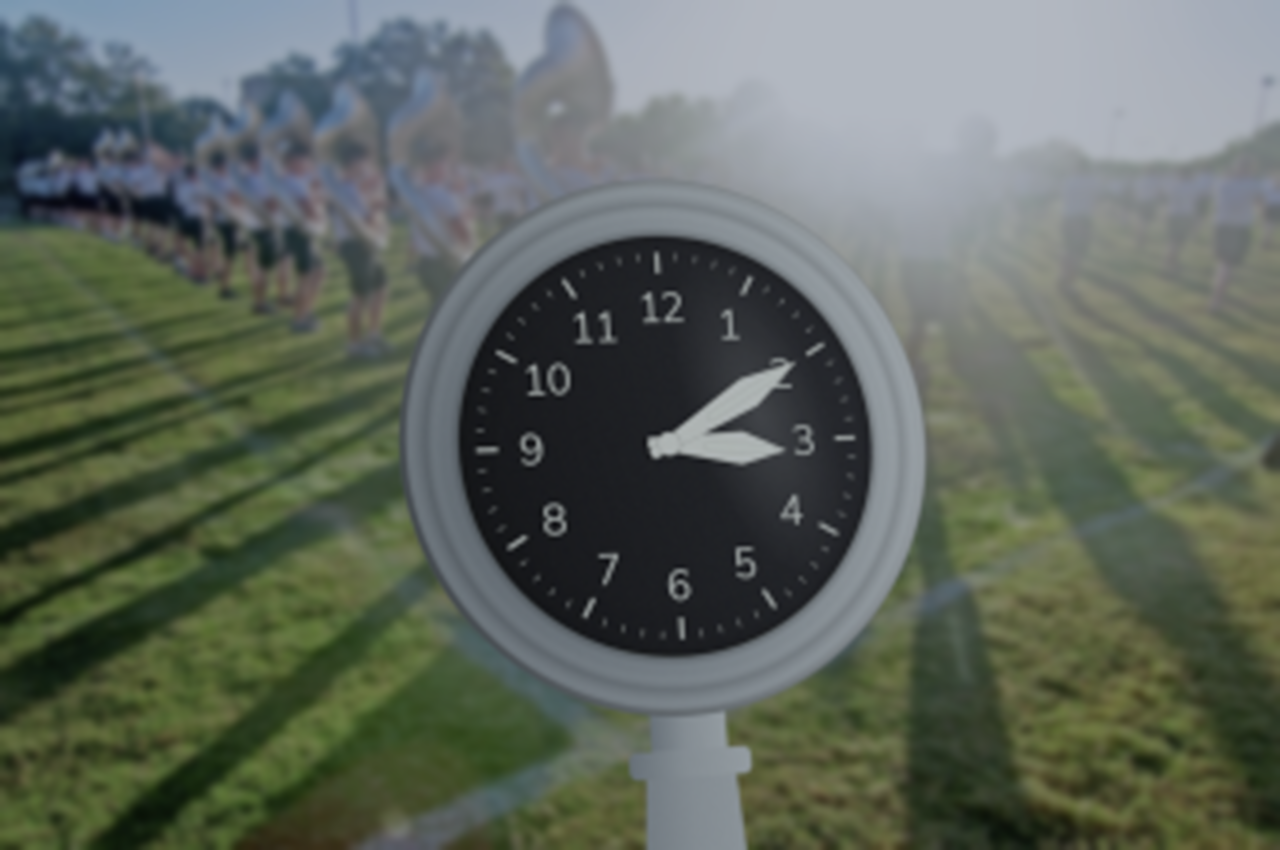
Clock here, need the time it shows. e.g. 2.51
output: 3.10
